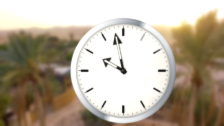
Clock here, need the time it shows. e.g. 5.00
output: 9.58
